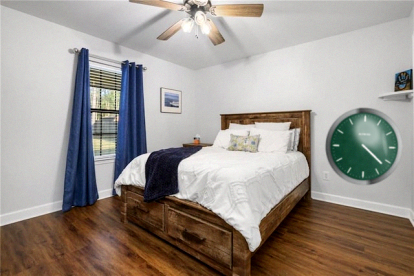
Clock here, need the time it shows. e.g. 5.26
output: 4.22
